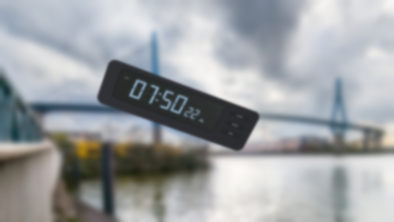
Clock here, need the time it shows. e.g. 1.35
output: 7.50
